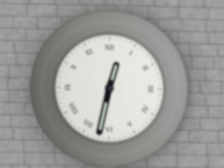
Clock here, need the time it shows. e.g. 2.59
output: 12.32
